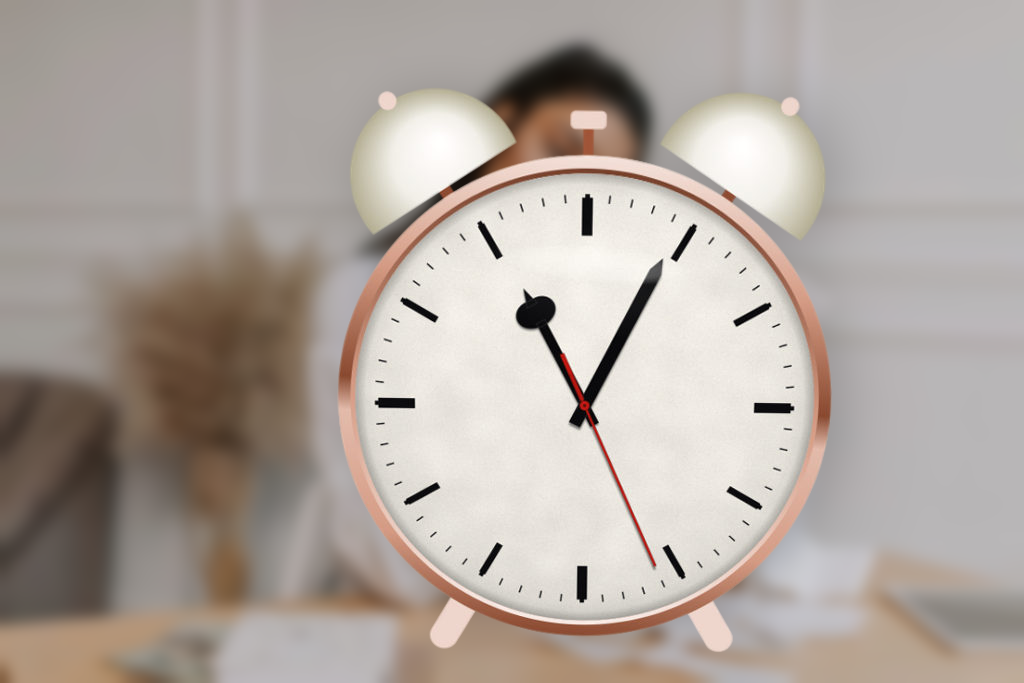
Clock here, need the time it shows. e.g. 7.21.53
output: 11.04.26
